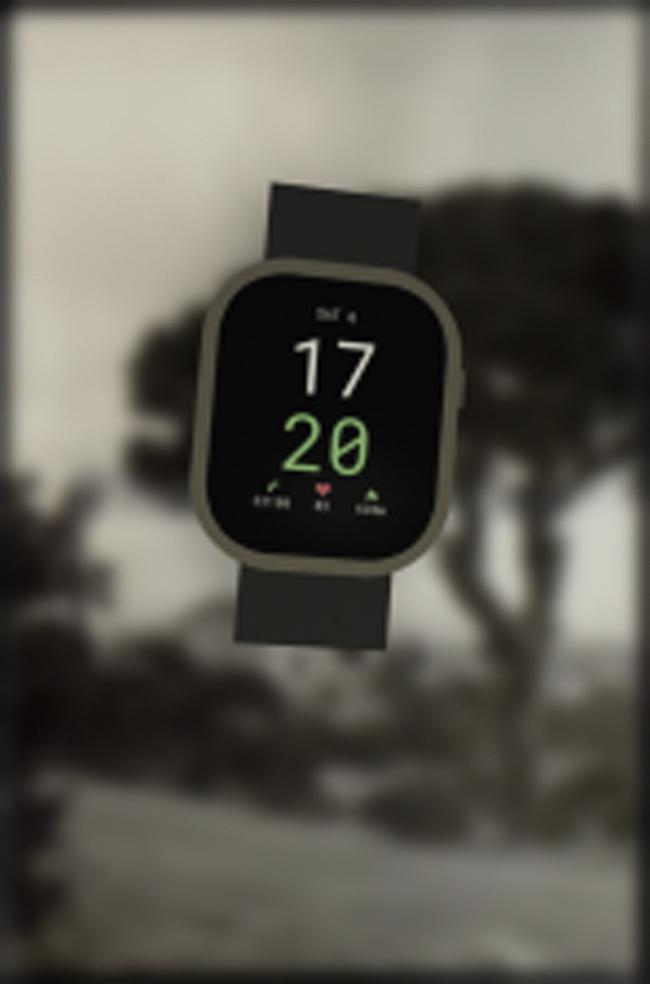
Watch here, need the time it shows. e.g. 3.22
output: 17.20
